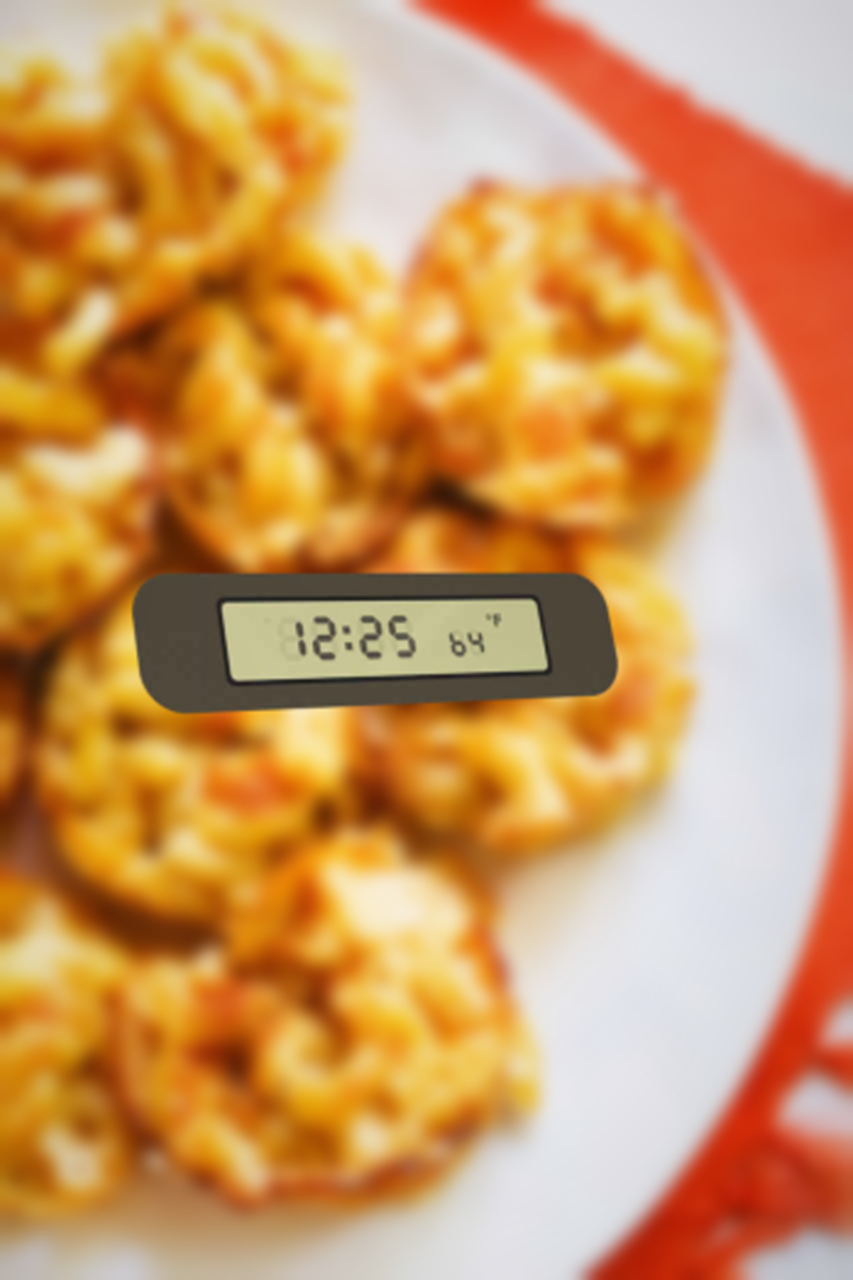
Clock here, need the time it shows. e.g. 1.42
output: 12.25
